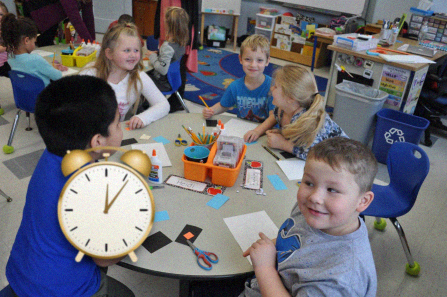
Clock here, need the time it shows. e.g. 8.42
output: 12.06
